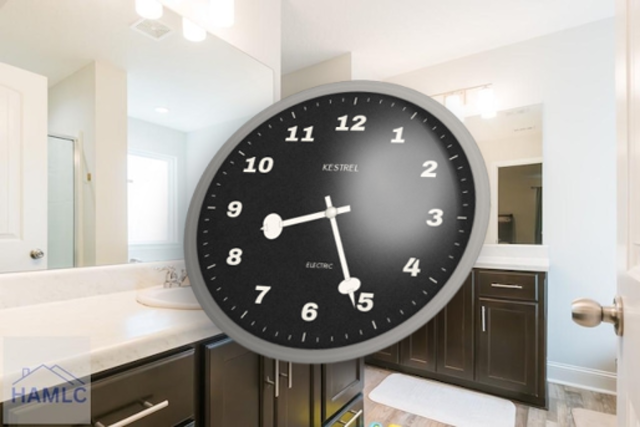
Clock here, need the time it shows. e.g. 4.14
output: 8.26
